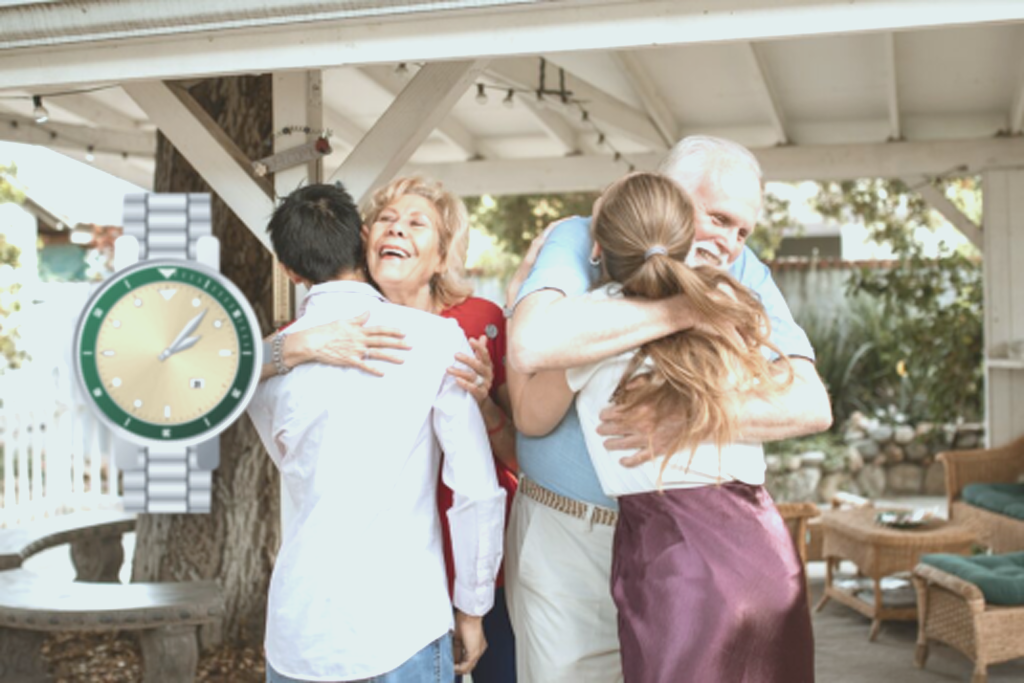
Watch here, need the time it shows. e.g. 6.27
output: 2.07
